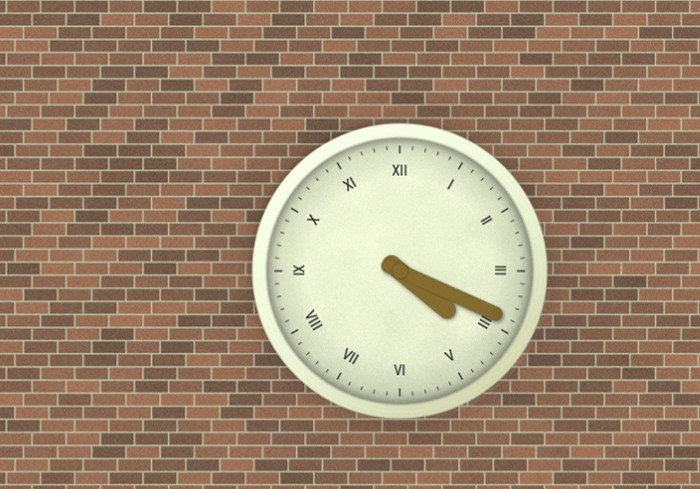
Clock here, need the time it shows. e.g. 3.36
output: 4.19
